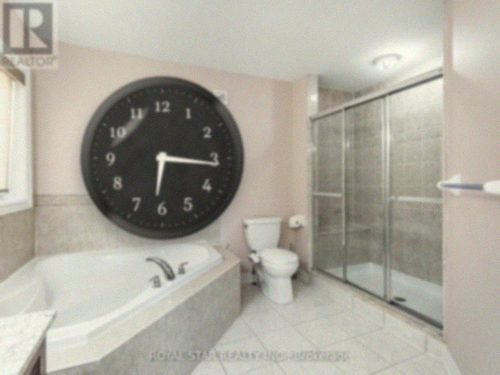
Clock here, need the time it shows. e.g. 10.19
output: 6.16
